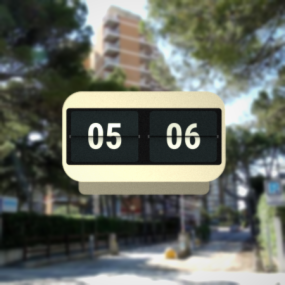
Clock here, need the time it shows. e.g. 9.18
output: 5.06
